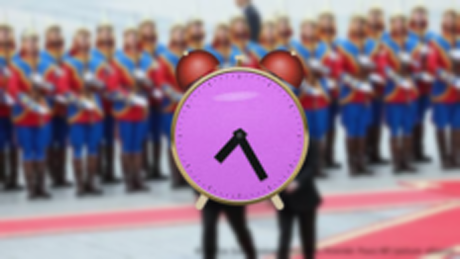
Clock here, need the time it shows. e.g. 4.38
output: 7.25
